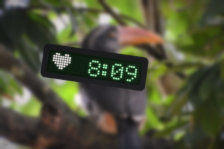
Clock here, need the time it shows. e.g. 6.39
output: 8.09
